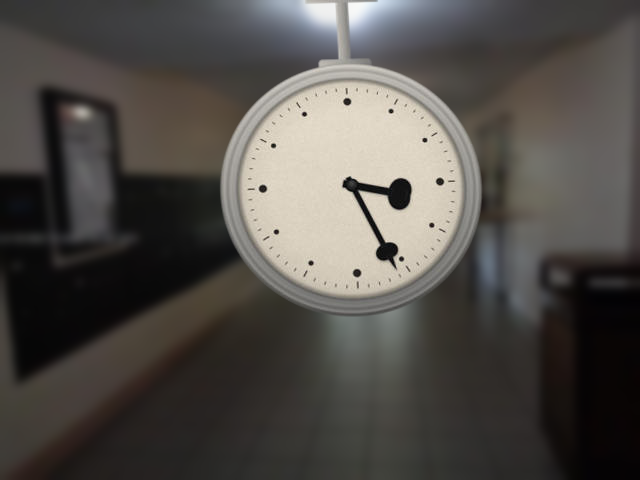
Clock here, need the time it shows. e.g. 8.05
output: 3.26
